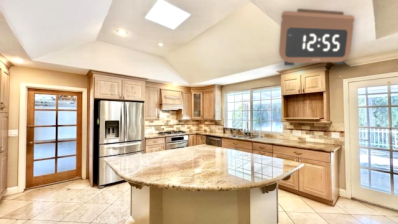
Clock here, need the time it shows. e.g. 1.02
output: 12.55
